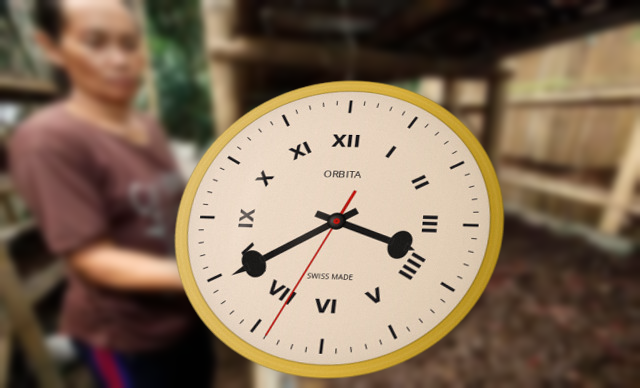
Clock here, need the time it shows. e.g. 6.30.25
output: 3.39.34
